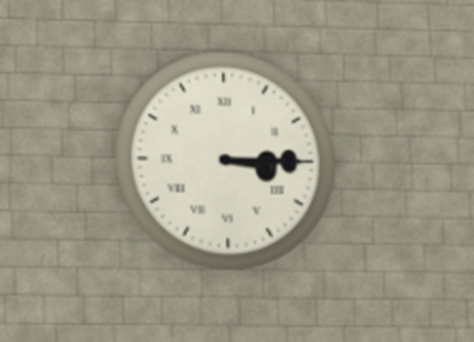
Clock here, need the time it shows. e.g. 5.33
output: 3.15
